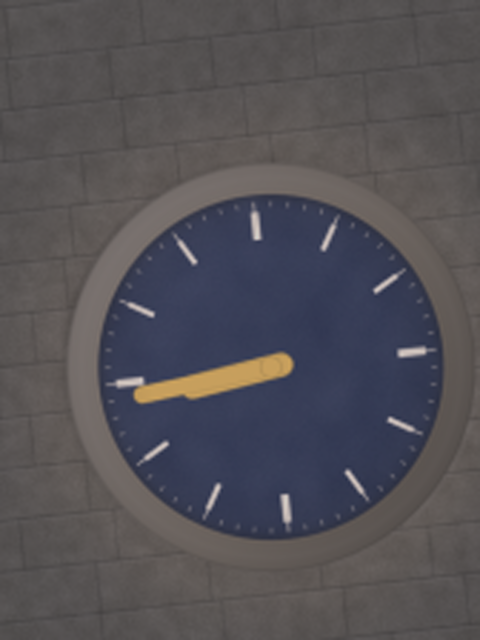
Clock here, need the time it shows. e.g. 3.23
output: 8.44
